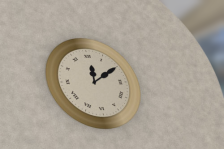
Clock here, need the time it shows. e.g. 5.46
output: 12.10
